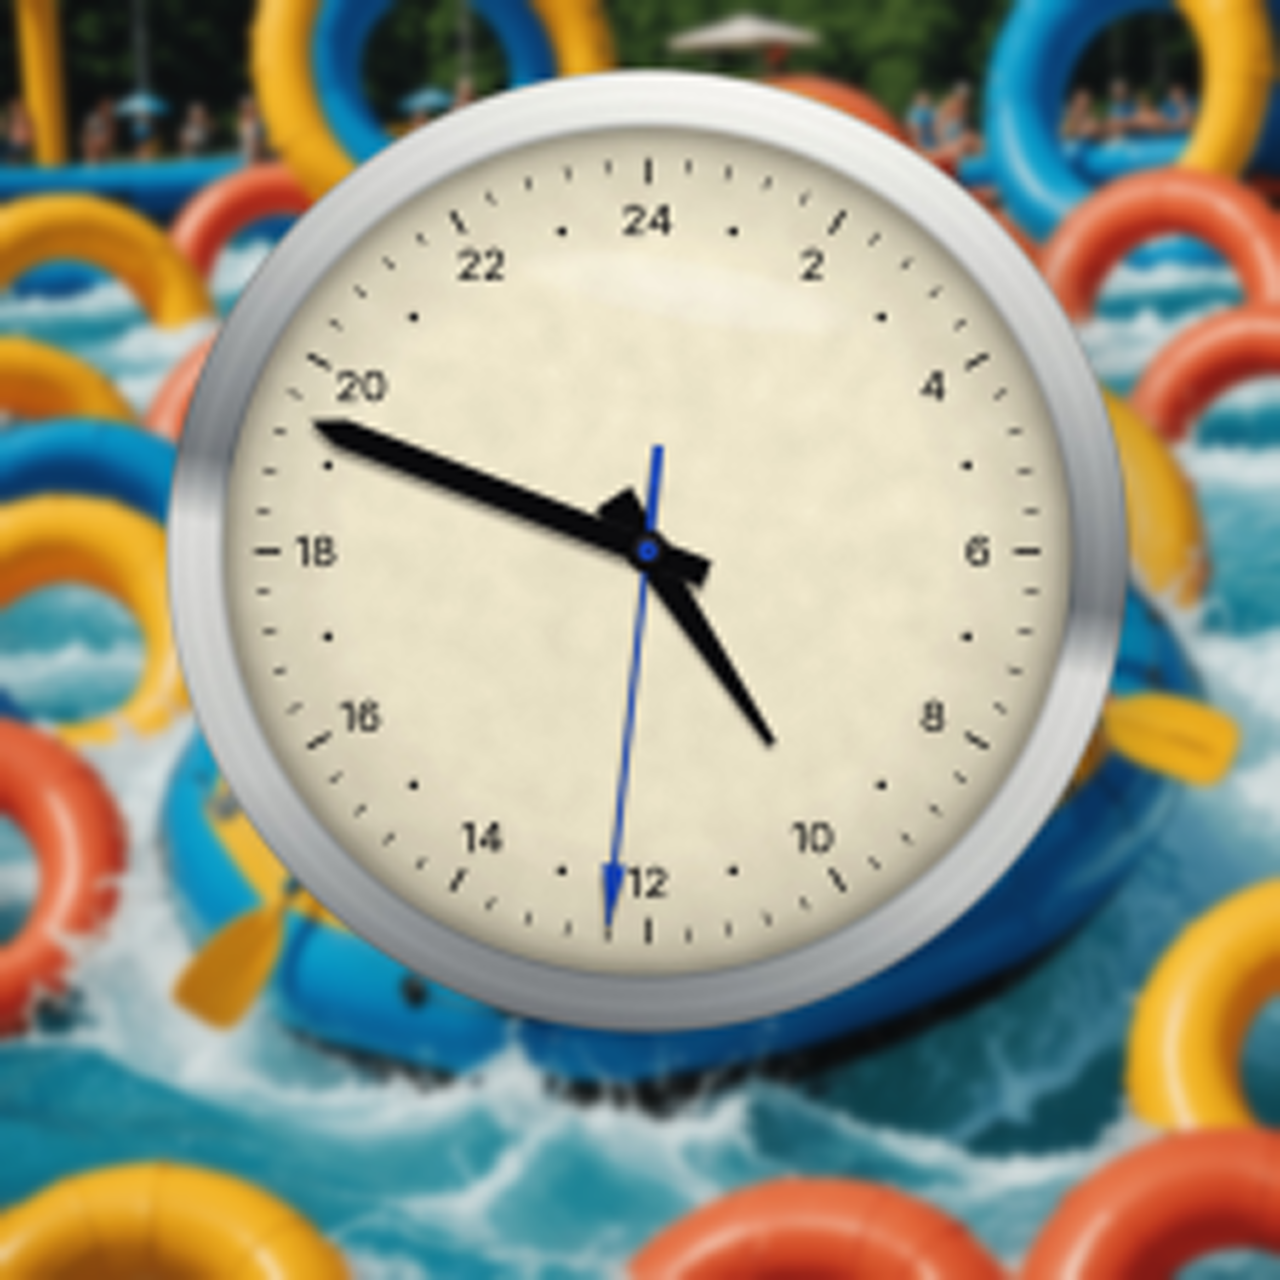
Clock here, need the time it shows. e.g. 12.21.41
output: 9.48.31
